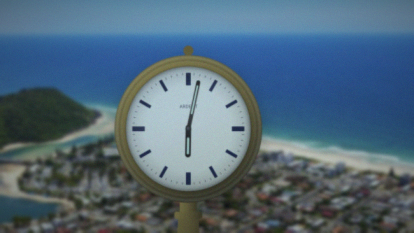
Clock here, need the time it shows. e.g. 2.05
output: 6.02
